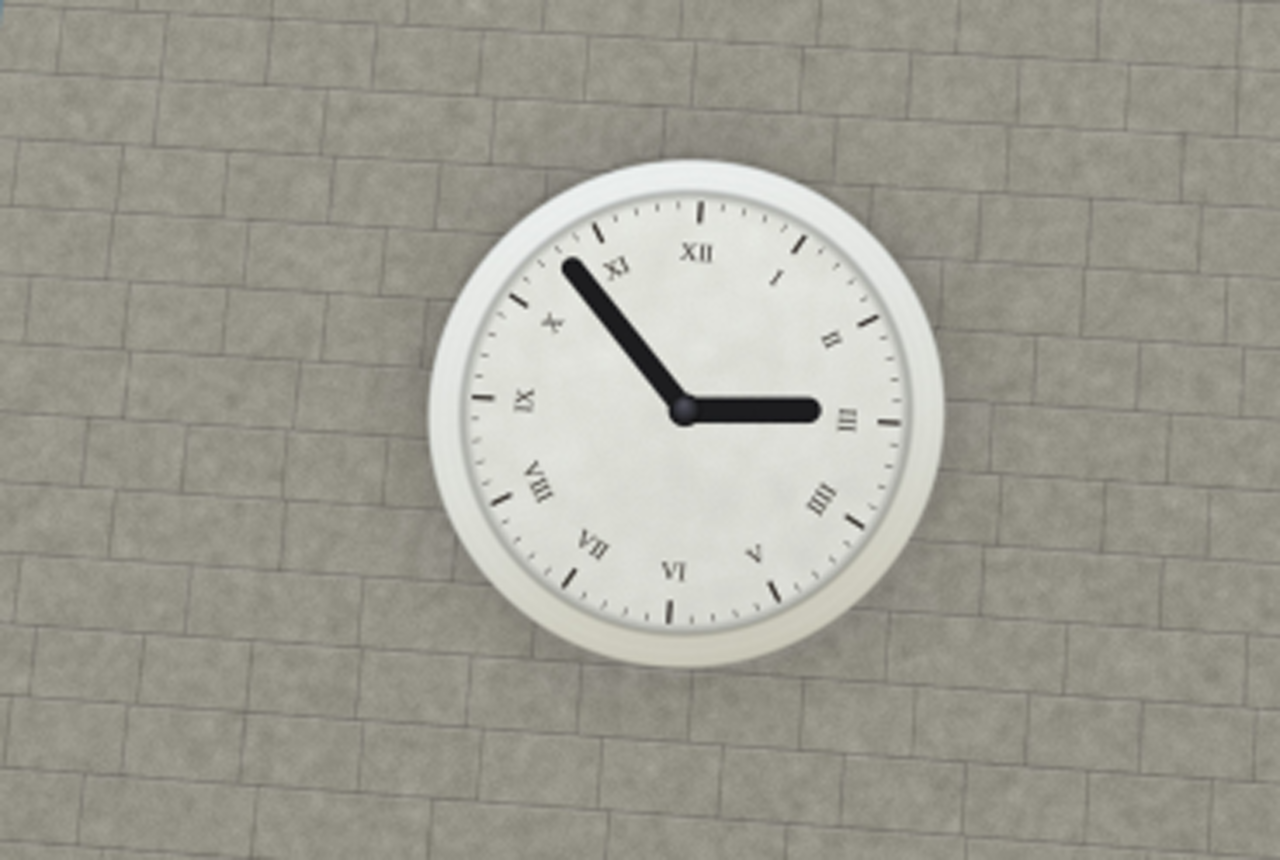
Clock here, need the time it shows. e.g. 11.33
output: 2.53
